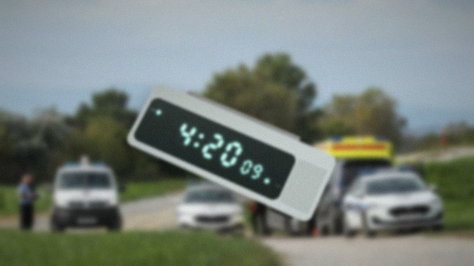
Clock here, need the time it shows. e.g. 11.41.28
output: 4.20.09
